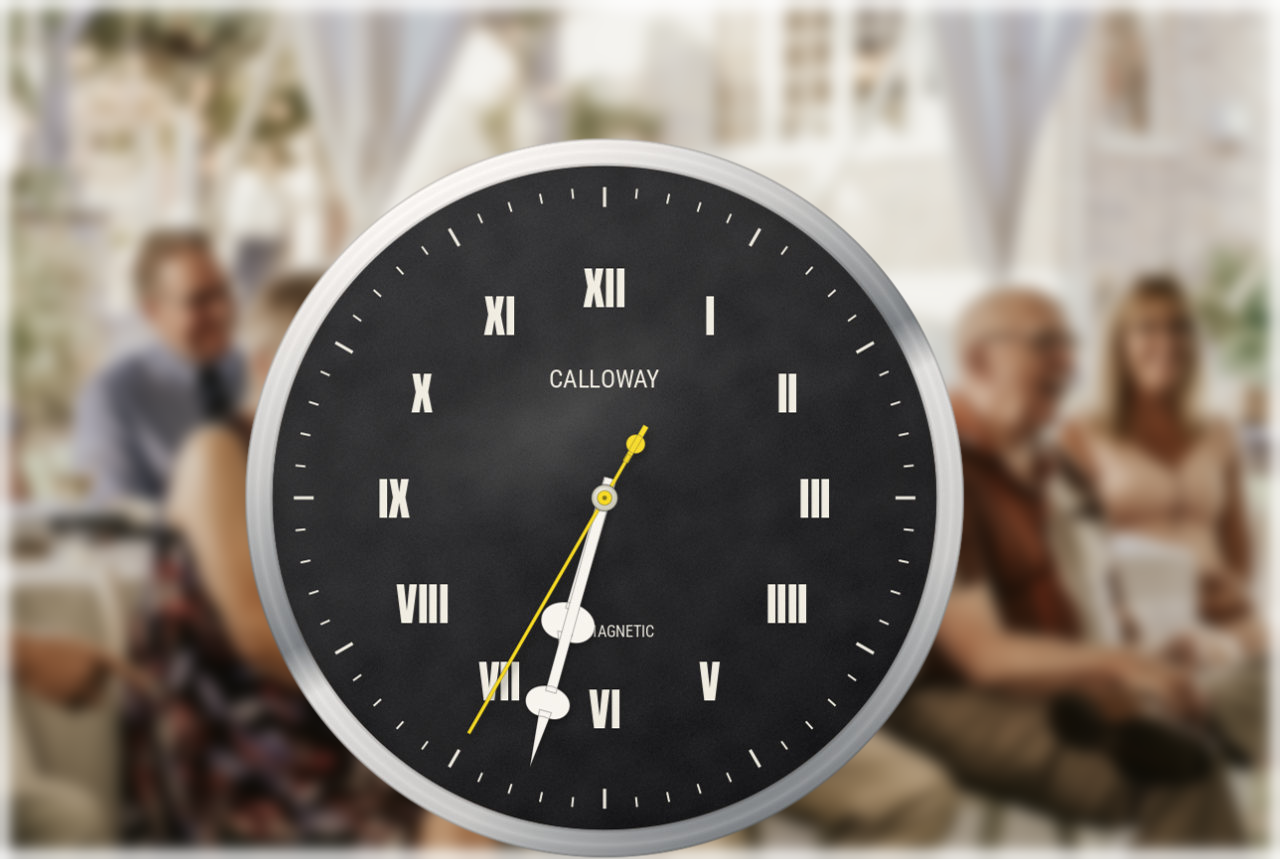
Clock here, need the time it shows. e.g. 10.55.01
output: 6.32.35
